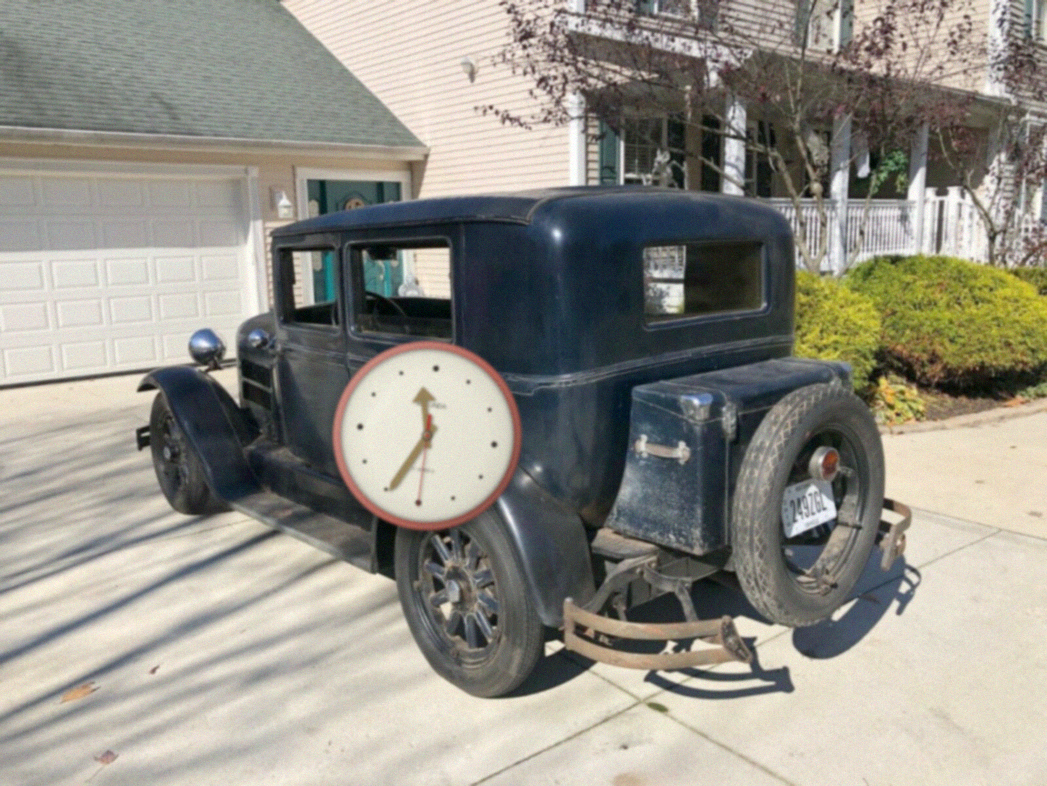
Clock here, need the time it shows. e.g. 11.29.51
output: 11.34.30
